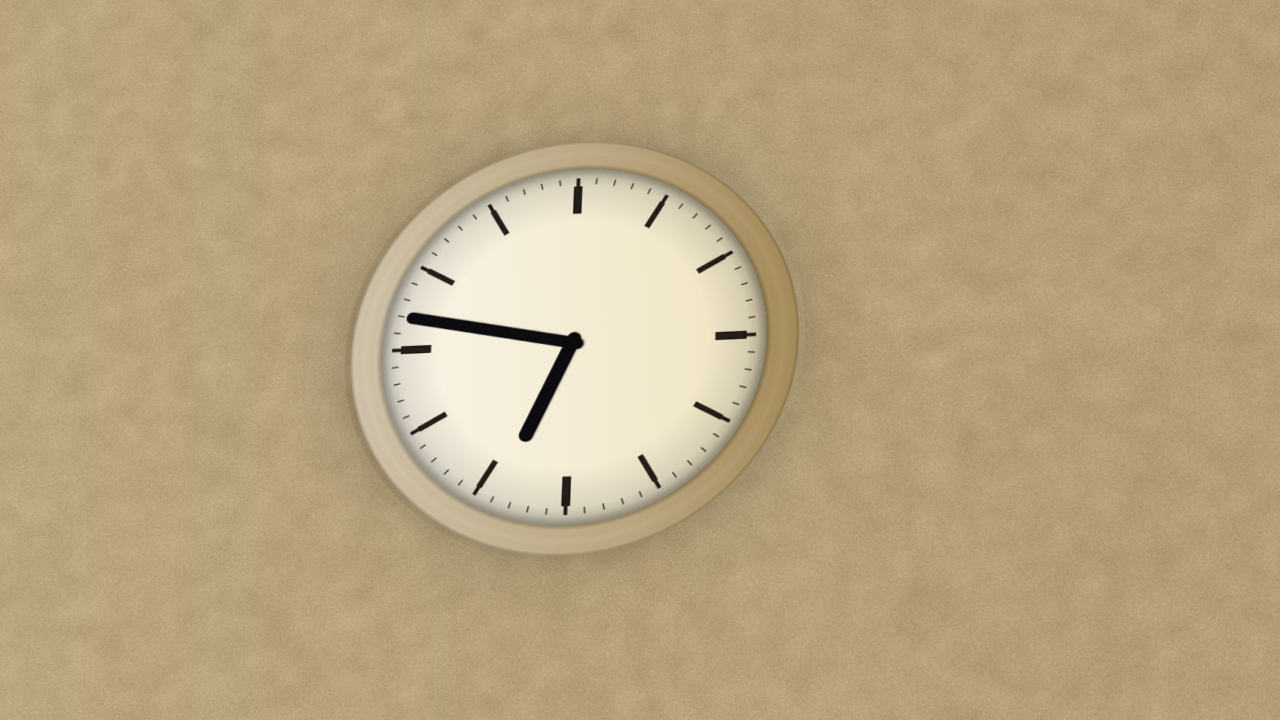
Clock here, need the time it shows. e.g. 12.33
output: 6.47
